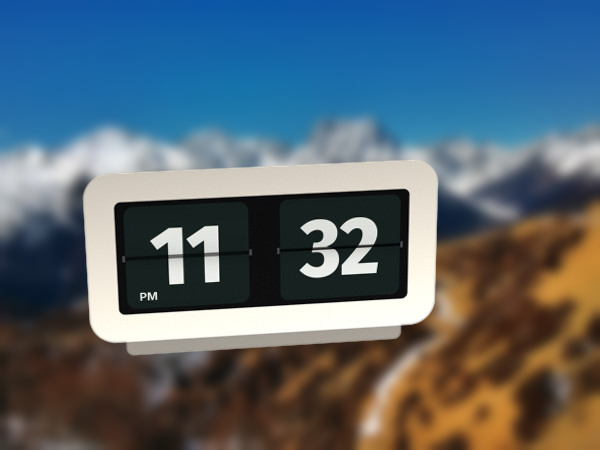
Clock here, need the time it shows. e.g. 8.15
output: 11.32
